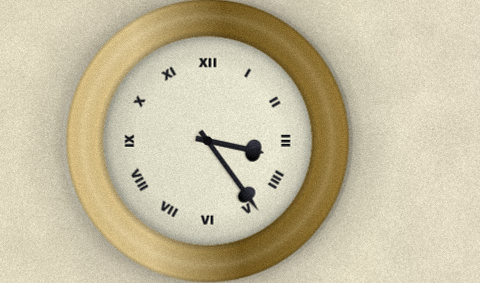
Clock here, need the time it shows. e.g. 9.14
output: 3.24
